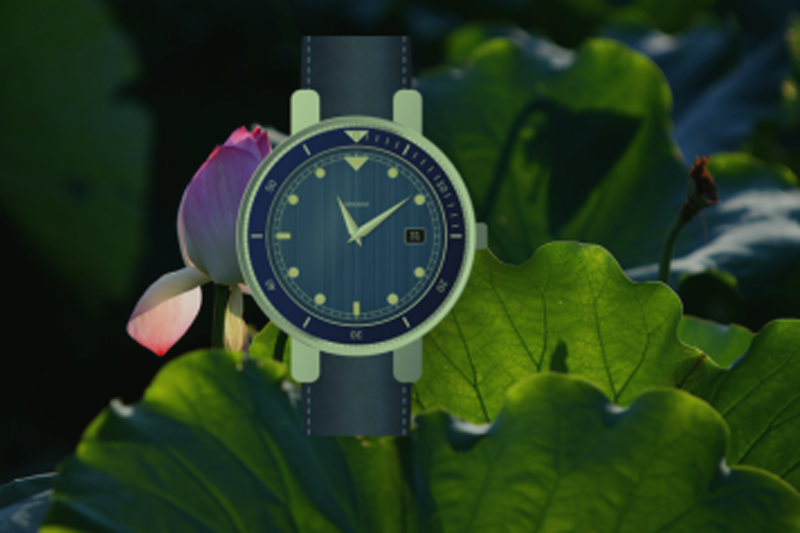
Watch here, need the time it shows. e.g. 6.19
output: 11.09
